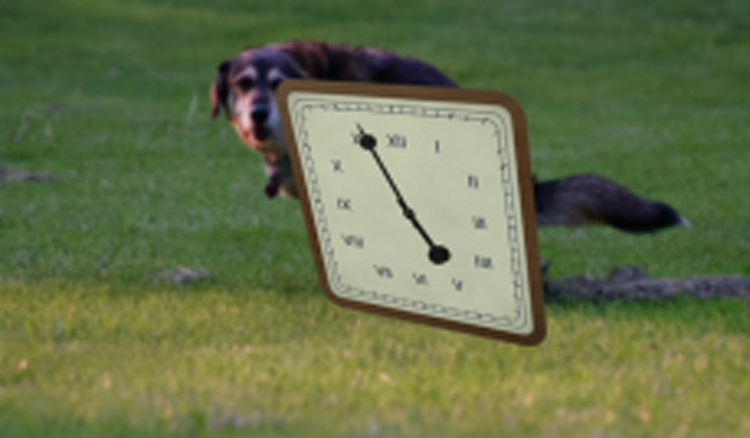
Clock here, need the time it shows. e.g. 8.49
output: 4.56
